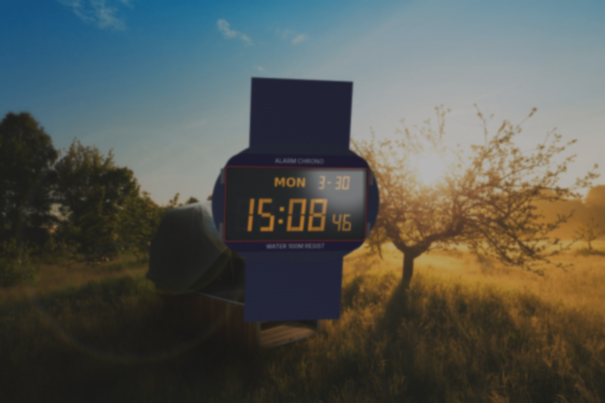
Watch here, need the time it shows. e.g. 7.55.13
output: 15.08.46
